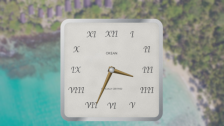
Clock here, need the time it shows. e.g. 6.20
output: 3.34
